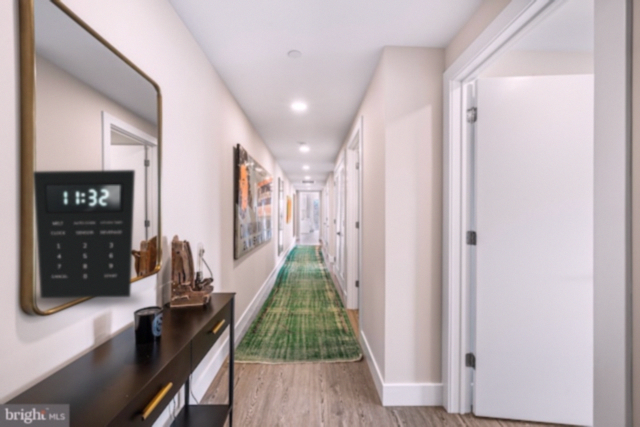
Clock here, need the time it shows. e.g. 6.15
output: 11.32
